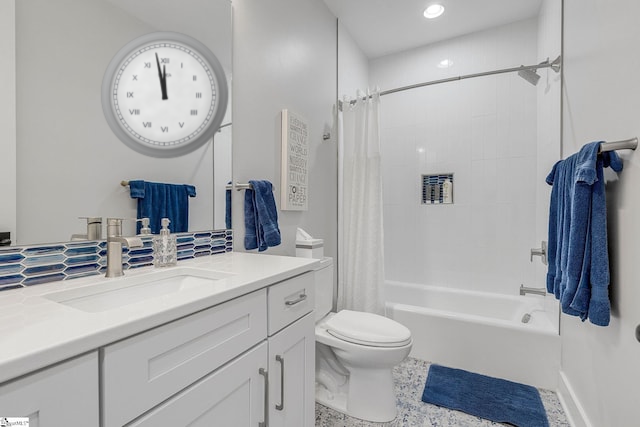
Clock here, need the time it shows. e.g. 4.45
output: 11.58
